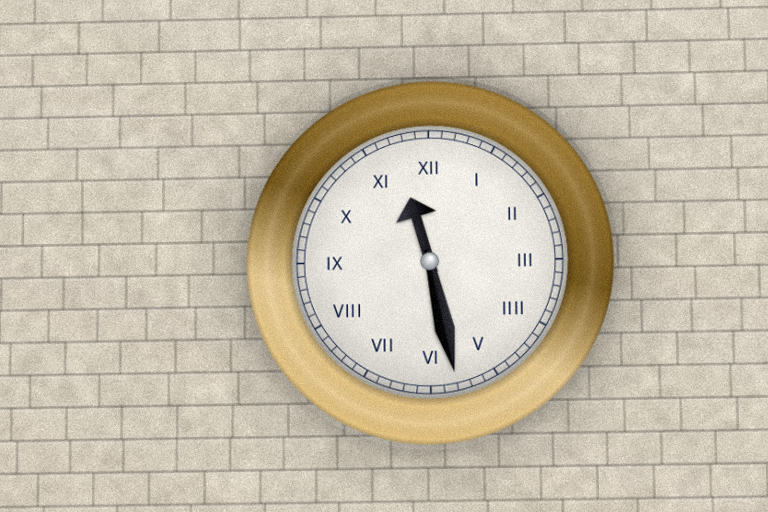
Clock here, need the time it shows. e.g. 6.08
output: 11.28
